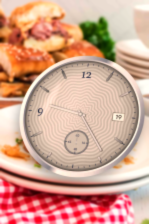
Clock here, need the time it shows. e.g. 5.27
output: 9.24
